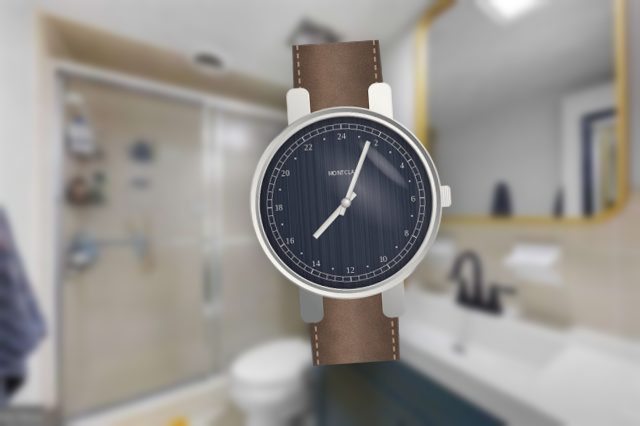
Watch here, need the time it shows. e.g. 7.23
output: 15.04
